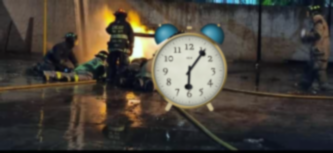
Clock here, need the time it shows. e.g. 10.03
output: 6.06
